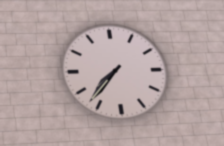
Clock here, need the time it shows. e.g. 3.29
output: 7.37
